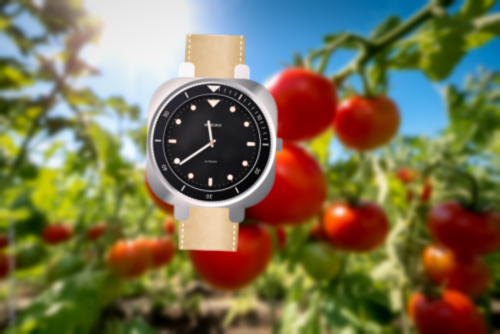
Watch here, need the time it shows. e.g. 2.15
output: 11.39
